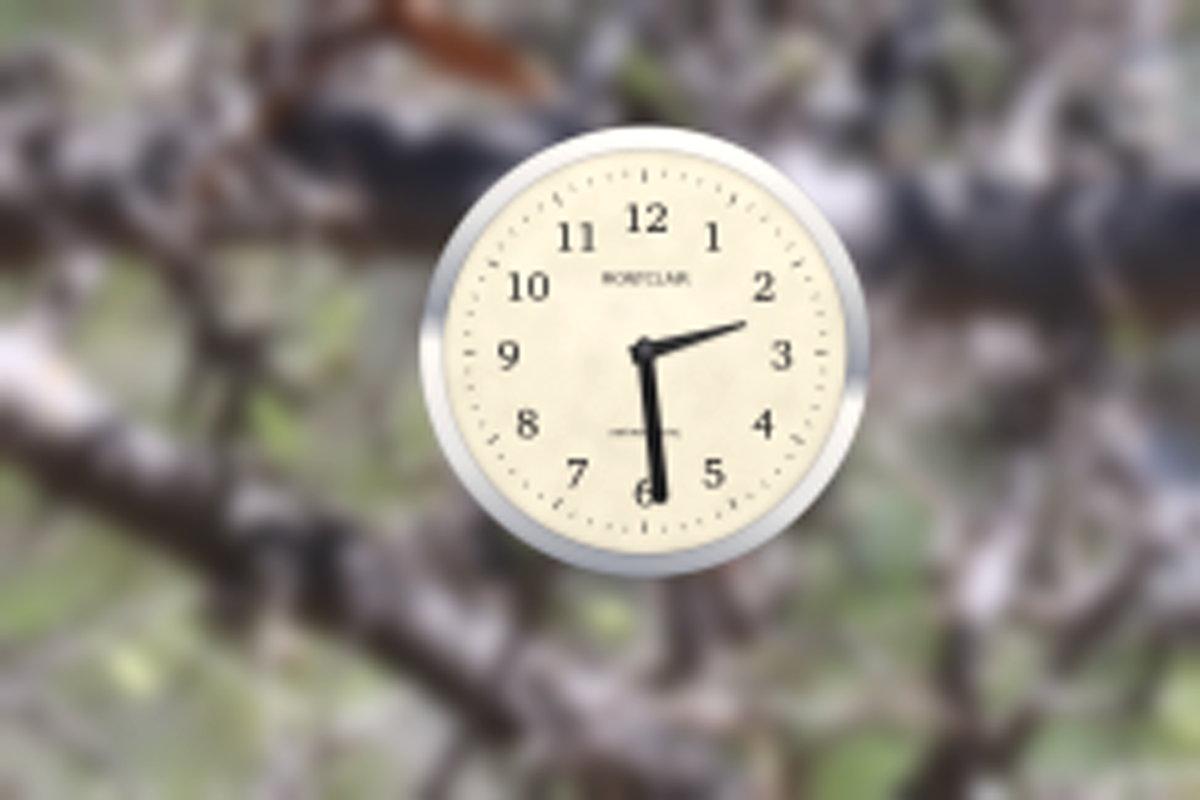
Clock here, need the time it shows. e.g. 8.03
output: 2.29
